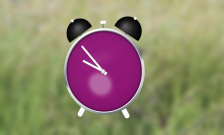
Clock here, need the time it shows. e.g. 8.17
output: 9.53
